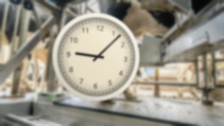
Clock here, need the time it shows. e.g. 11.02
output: 9.07
